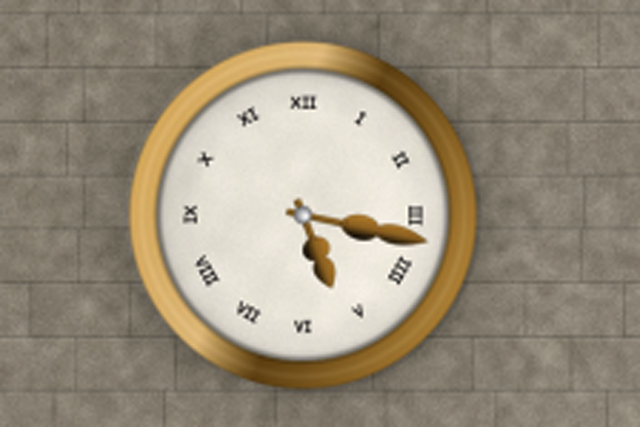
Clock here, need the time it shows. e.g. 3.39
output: 5.17
